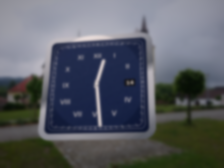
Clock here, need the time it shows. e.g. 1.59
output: 12.29
